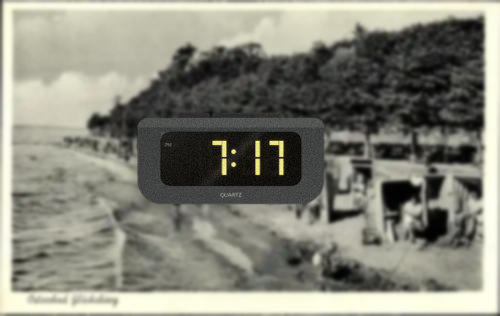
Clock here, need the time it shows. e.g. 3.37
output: 7.17
